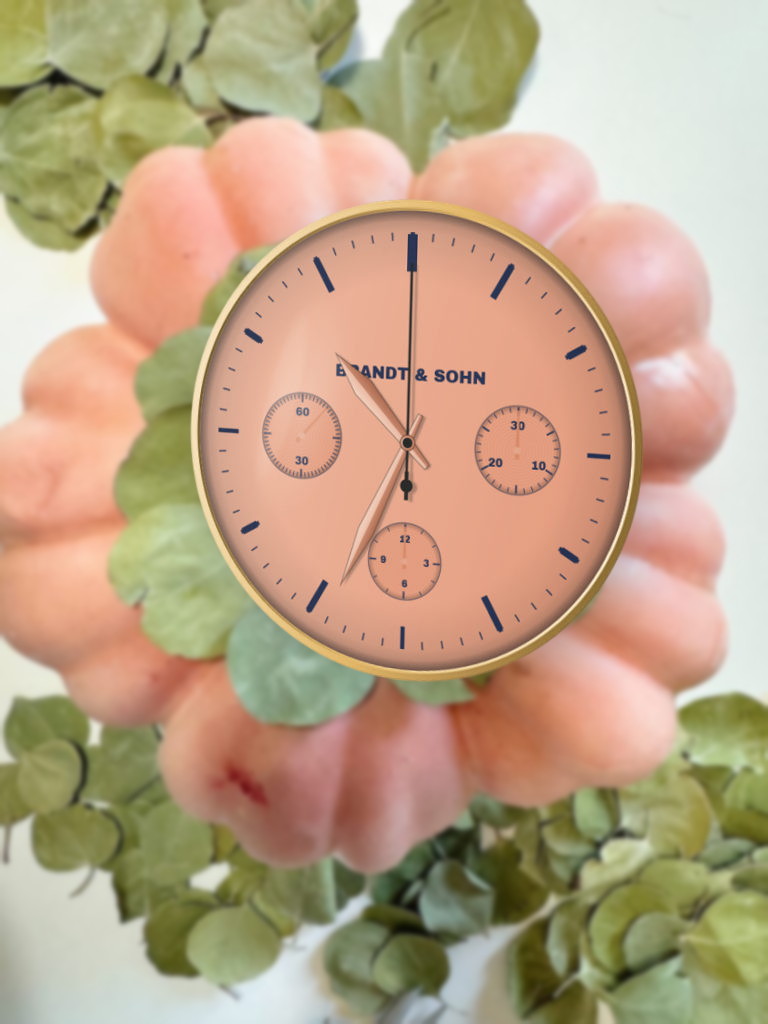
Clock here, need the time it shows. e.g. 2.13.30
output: 10.34.07
